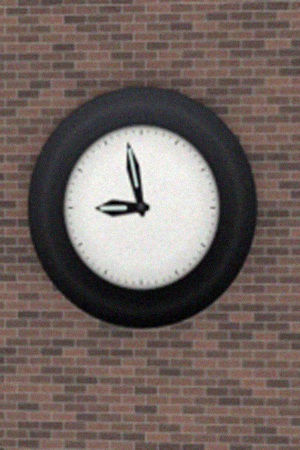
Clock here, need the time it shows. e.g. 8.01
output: 8.58
